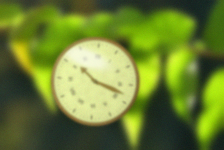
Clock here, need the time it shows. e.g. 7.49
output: 10.18
